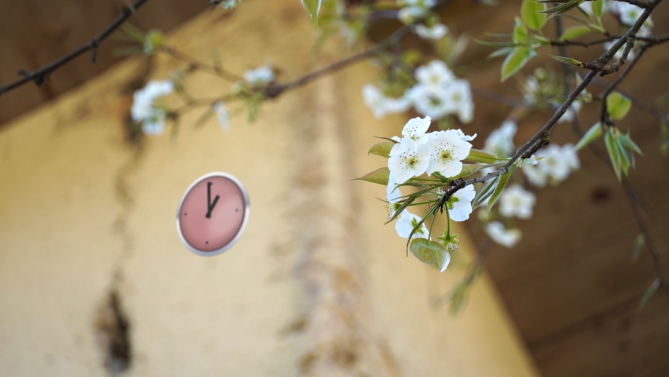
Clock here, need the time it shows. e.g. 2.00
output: 12.59
